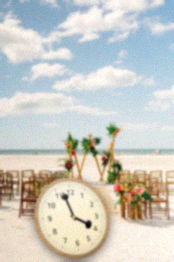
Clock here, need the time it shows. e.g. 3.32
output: 3.57
